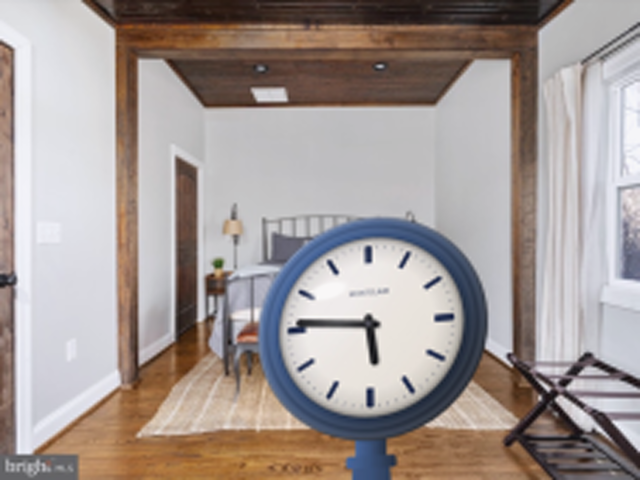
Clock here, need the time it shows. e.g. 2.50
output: 5.46
